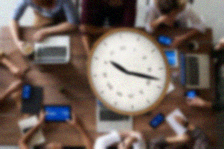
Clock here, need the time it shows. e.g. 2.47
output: 10.18
